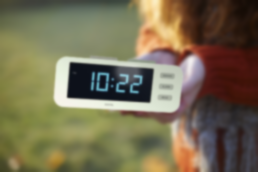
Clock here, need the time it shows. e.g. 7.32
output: 10.22
